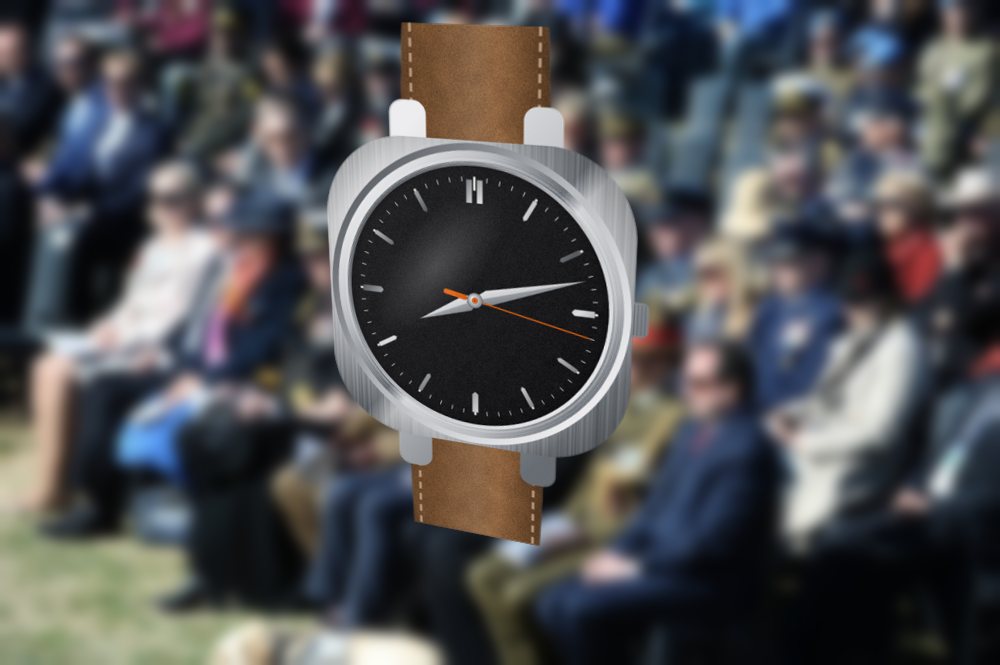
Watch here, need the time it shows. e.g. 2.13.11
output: 8.12.17
